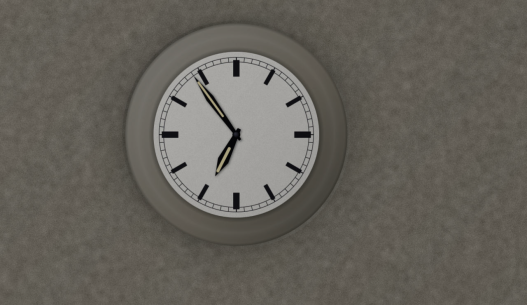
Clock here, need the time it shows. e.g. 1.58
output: 6.54
